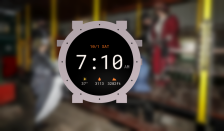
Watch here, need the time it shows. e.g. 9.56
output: 7.10
